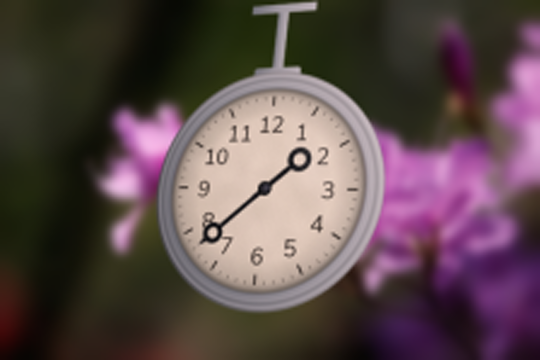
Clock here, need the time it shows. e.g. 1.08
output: 1.38
